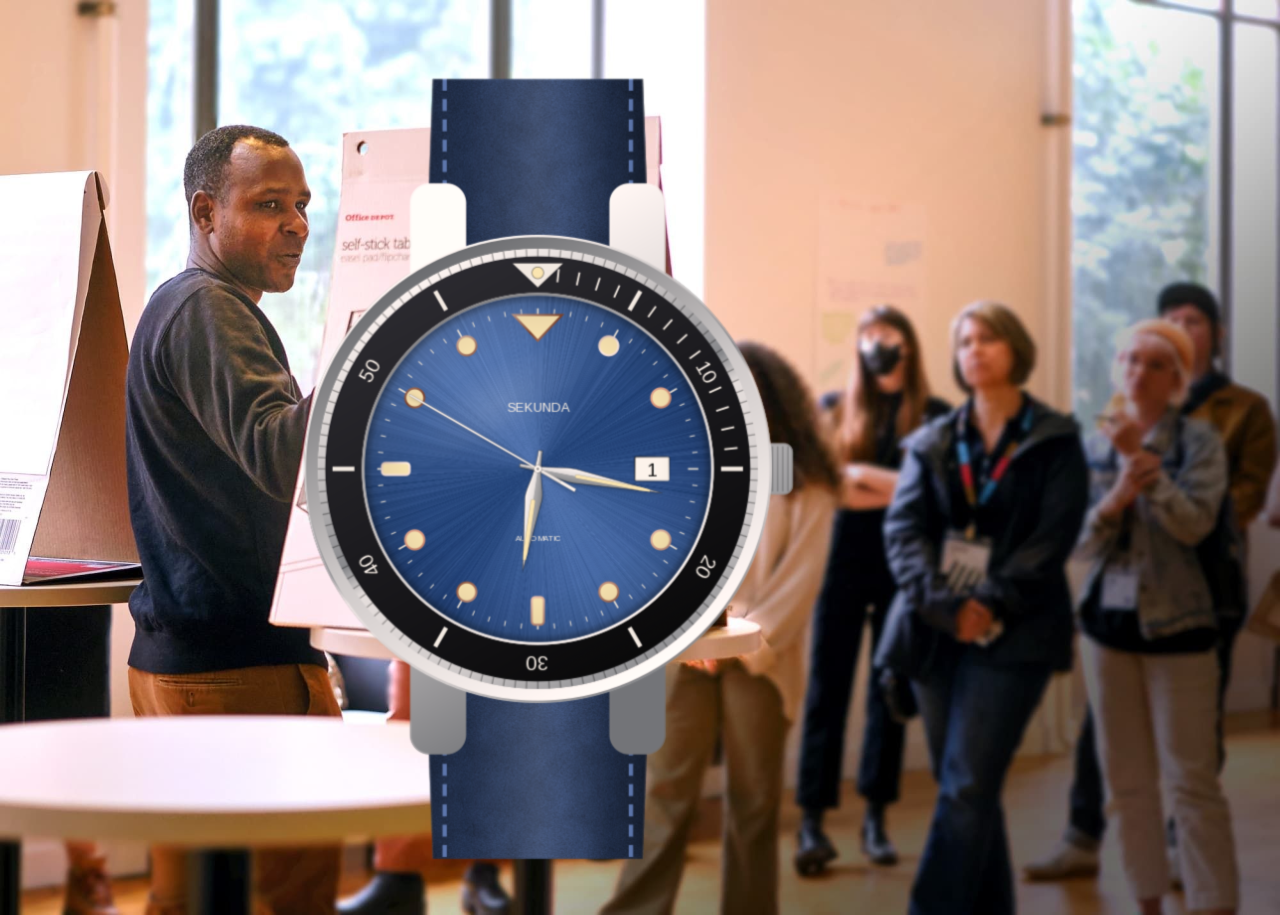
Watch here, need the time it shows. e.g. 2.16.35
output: 6.16.50
